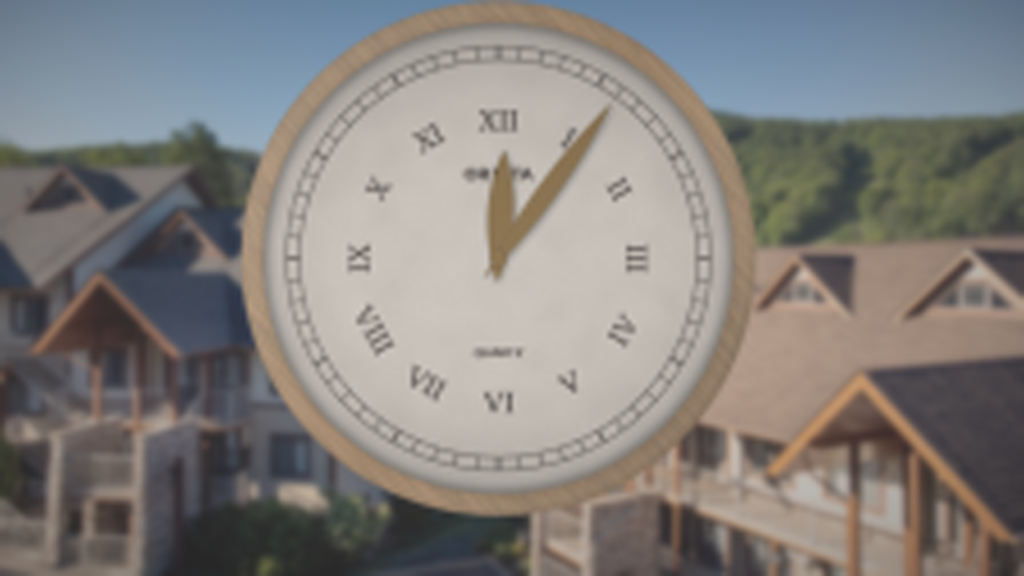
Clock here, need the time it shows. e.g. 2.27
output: 12.06
